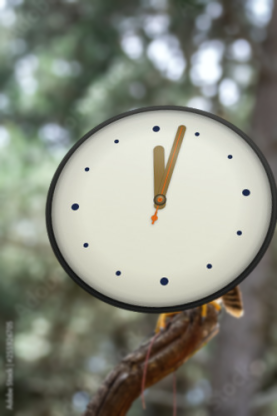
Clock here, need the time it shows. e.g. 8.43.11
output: 12.03.03
